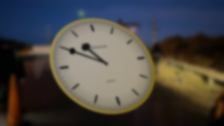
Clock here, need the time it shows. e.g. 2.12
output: 10.50
